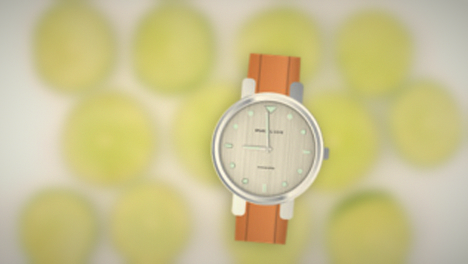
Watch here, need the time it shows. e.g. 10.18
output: 8.59
